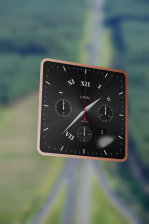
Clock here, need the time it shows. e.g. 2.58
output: 1.37
